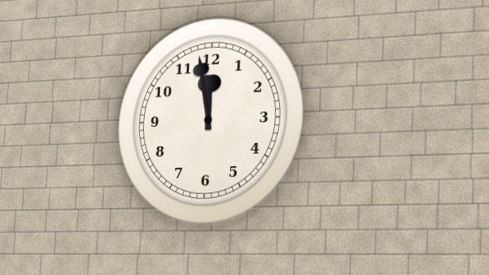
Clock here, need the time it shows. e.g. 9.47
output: 11.58
